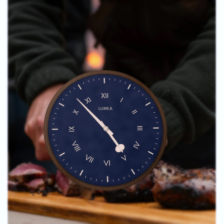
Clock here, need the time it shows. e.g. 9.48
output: 4.53
